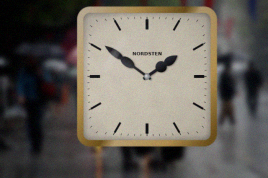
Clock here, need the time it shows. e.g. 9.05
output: 1.51
